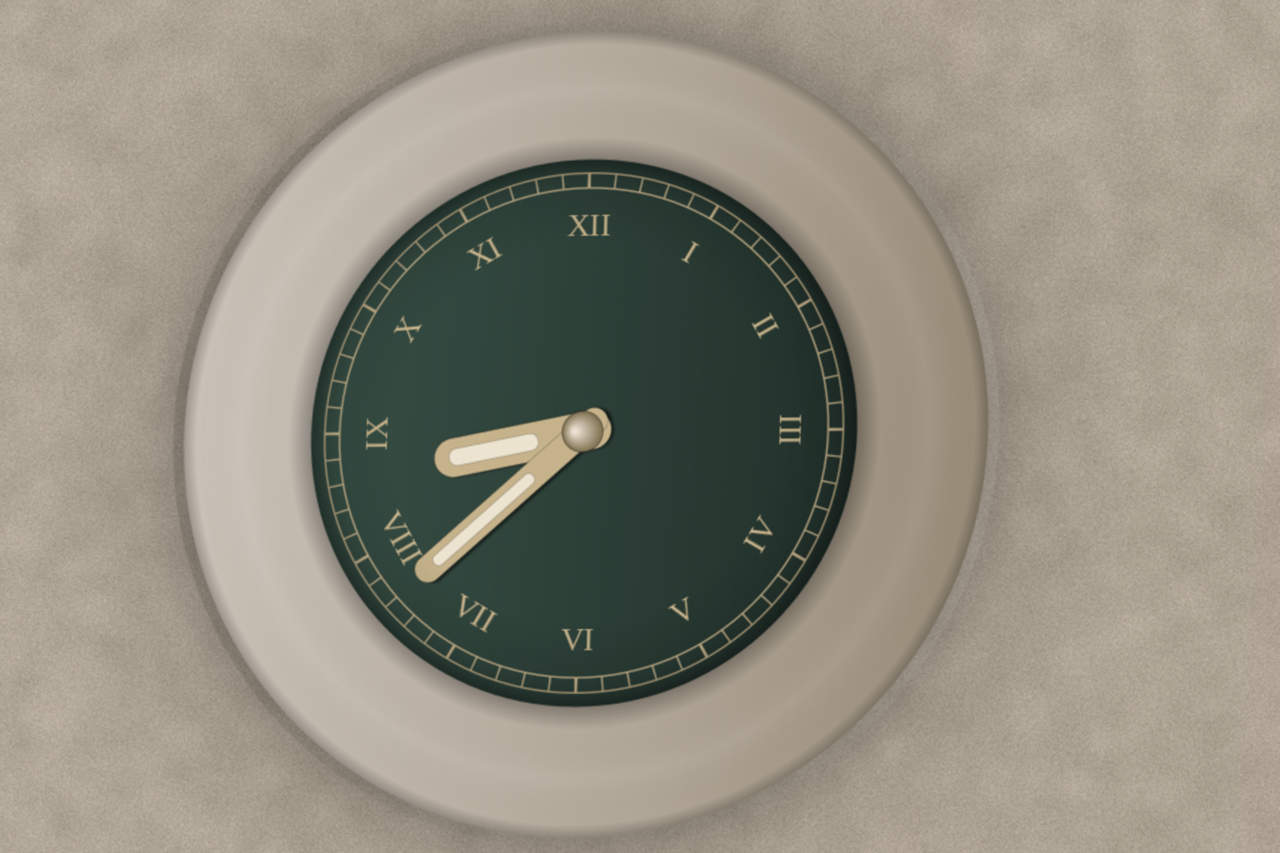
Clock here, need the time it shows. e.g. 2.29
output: 8.38
